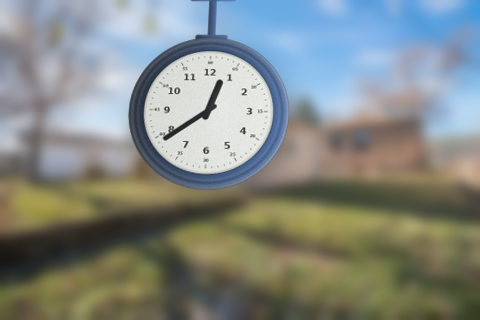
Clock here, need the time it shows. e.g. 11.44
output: 12.39
